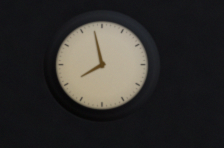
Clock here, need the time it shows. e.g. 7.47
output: 7.58
